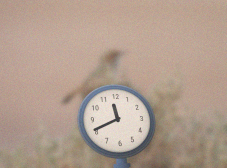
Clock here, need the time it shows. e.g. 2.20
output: 11.41
